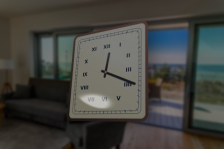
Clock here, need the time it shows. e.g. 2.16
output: 12.19
